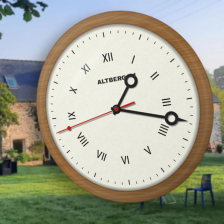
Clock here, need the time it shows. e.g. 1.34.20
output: 1.17.43
